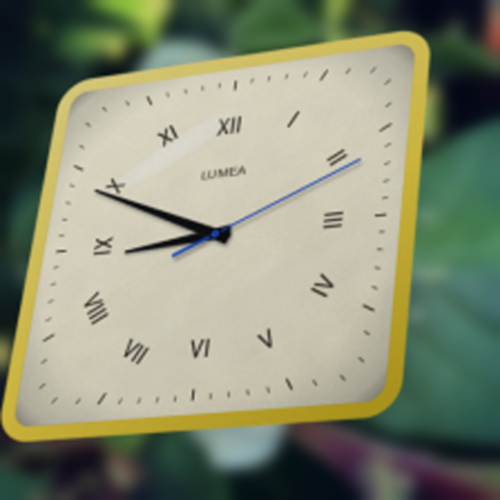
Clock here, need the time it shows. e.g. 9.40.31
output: 8.49.11
